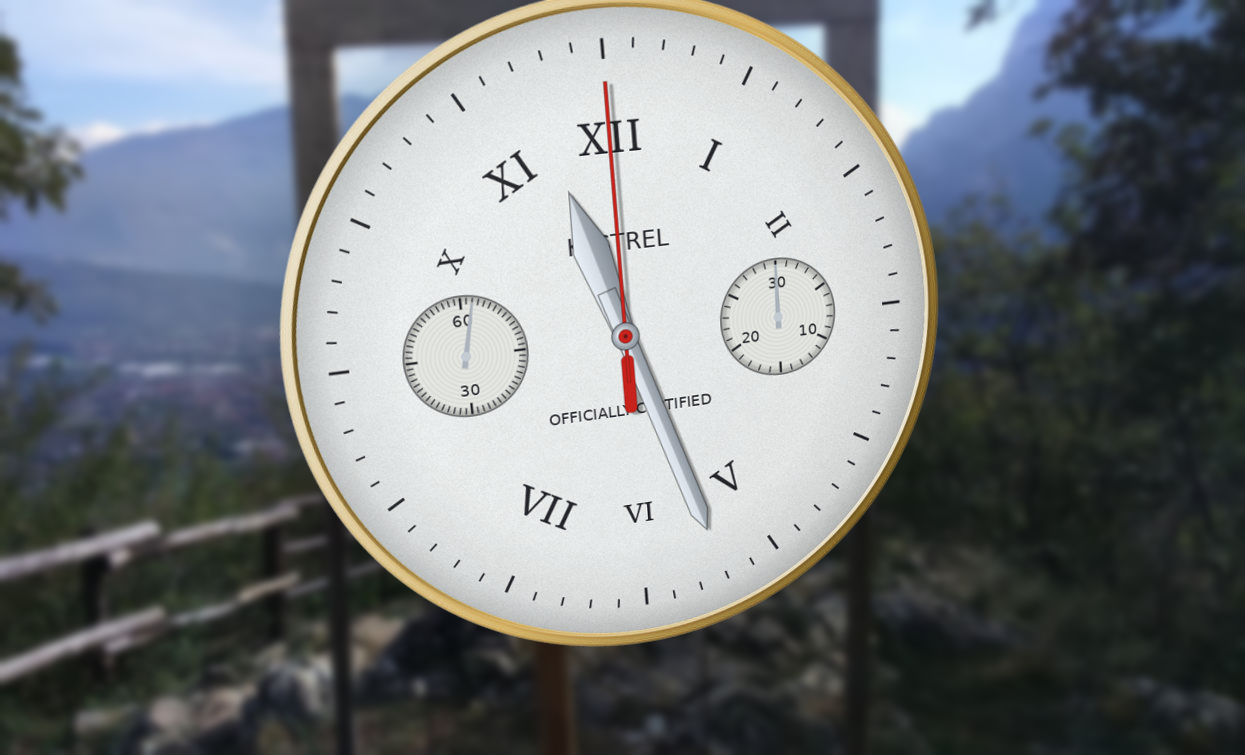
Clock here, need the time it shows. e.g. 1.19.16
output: 11.27.02
